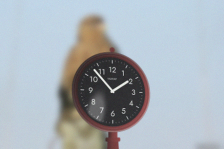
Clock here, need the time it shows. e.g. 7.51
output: 1.53
